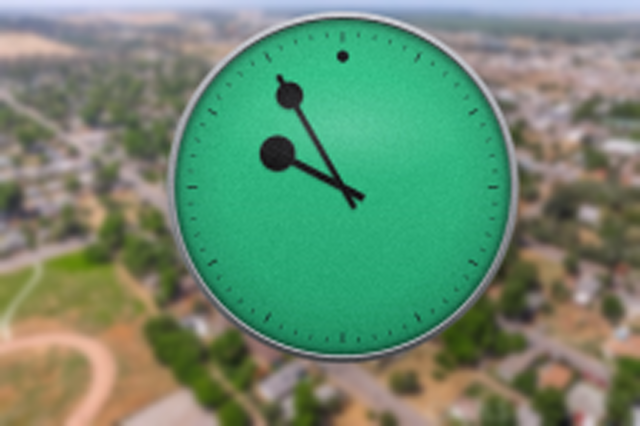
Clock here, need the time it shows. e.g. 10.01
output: 9.55
